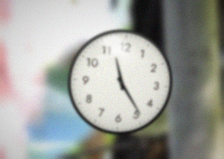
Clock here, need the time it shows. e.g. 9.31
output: 11.24
